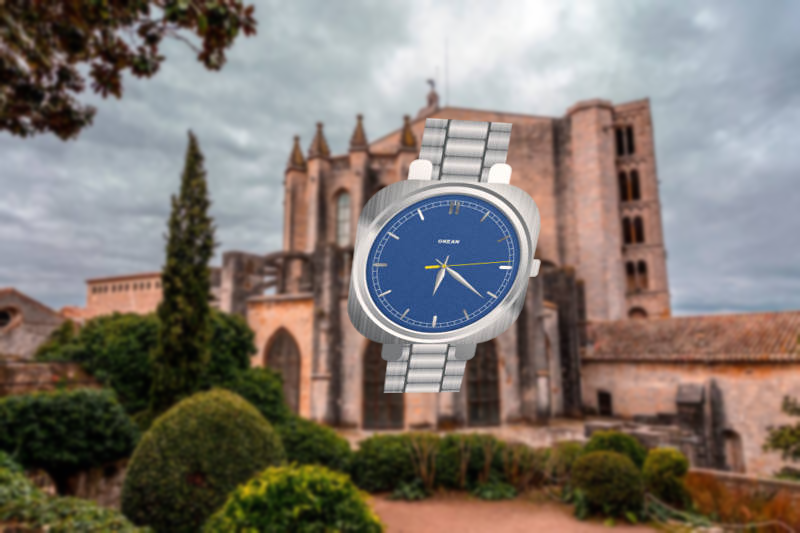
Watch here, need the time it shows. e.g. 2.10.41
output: 6.21.14
